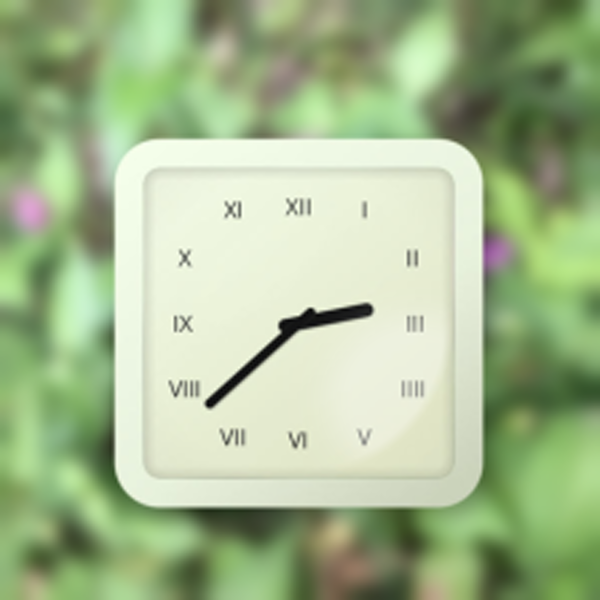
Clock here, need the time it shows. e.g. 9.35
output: 2.38
